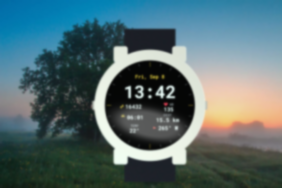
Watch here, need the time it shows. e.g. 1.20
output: 13.42
